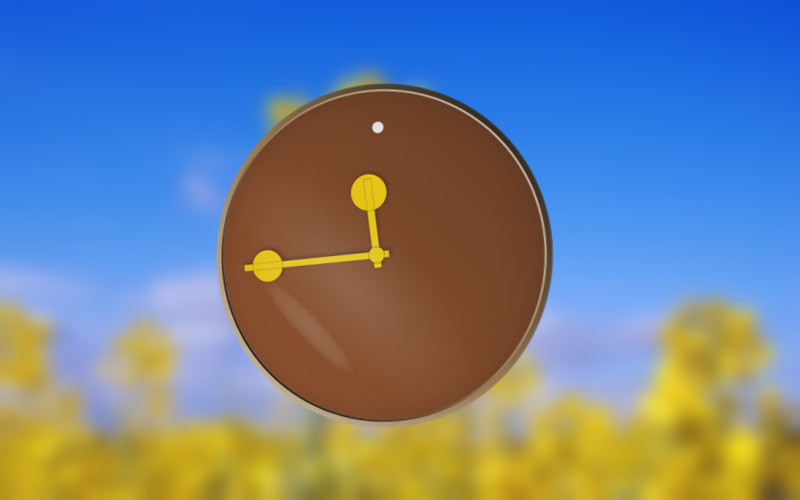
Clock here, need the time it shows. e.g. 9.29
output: 11.44
